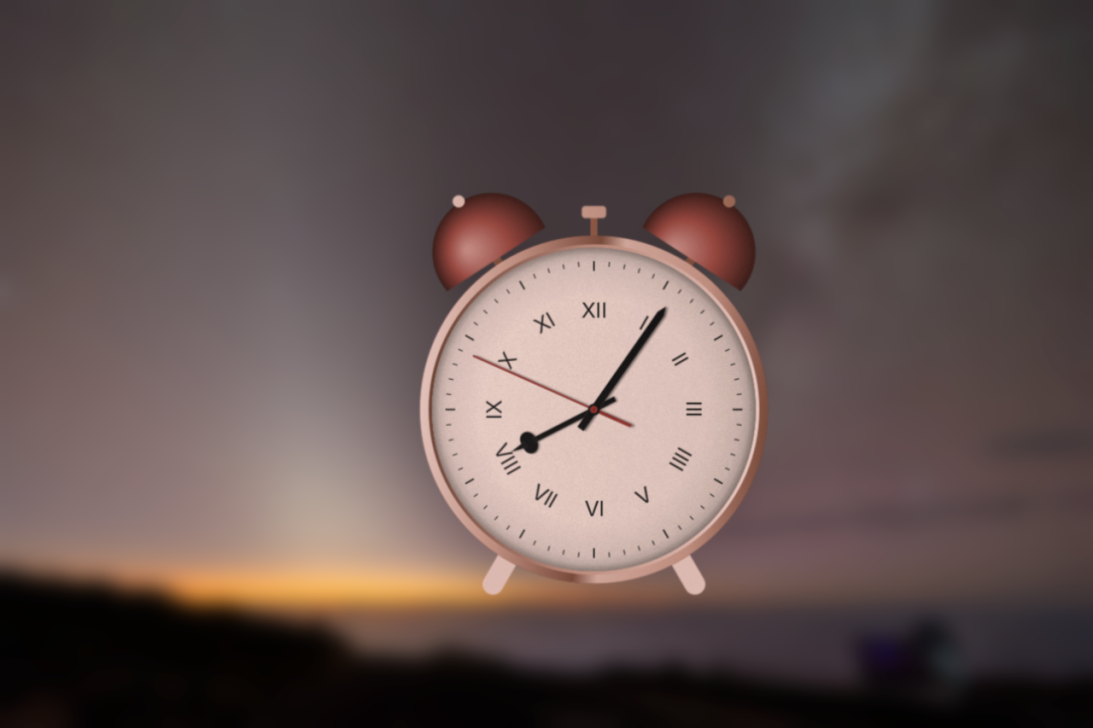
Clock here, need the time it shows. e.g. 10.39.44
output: 8.05.49
